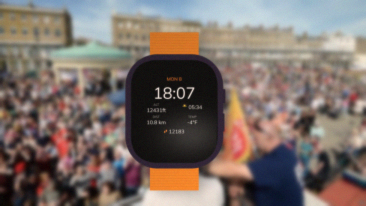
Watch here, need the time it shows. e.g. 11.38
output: 18.07
